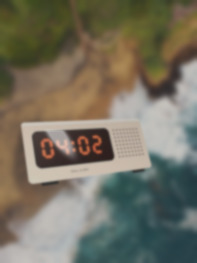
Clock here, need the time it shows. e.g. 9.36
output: 4.02
